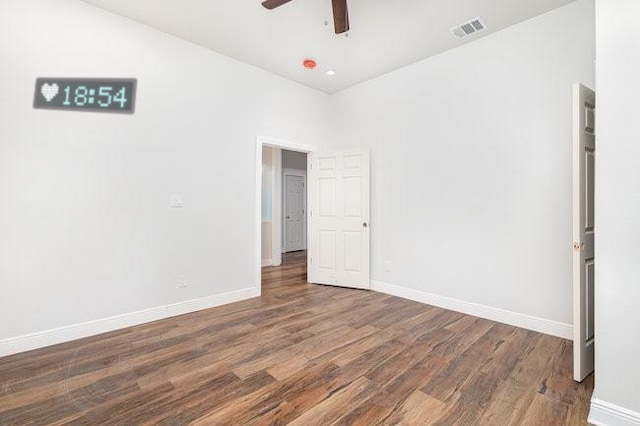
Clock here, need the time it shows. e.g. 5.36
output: 18.54
